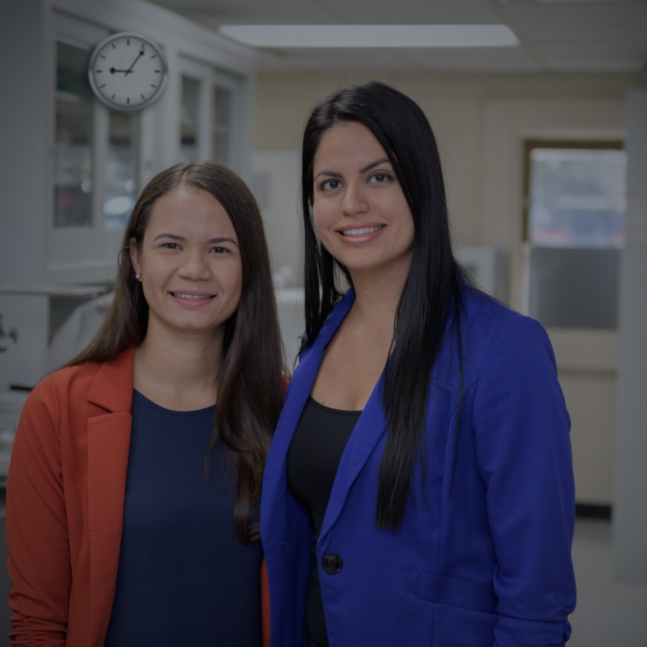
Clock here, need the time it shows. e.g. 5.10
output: 9.06
